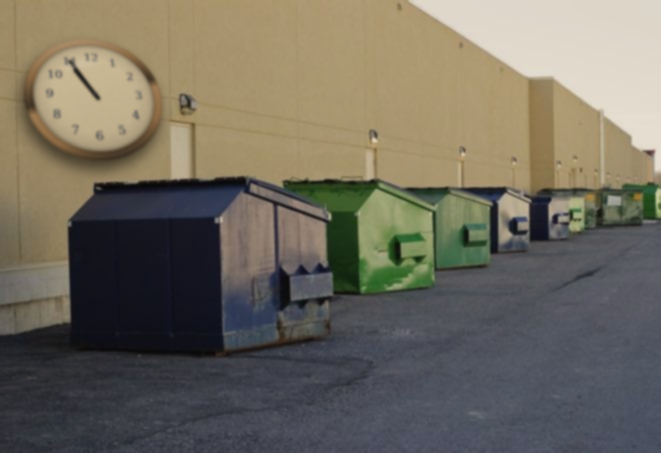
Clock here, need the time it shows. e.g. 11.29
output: 10.55
